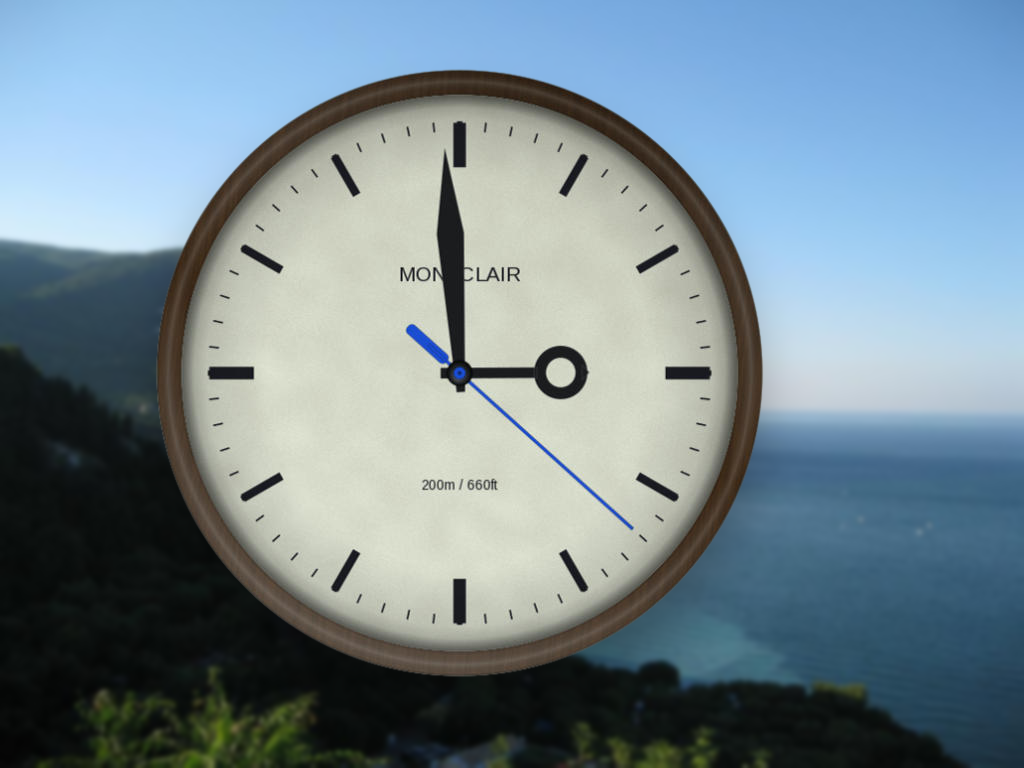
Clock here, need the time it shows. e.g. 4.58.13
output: 2.59.22
